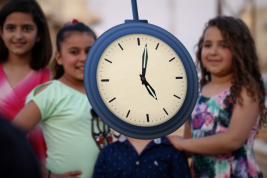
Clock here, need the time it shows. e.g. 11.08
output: 5.02
